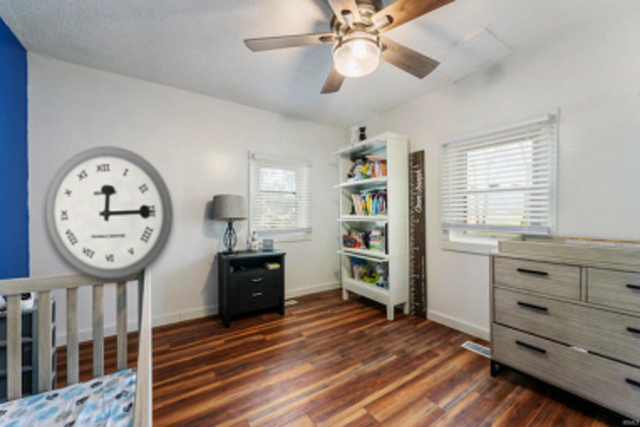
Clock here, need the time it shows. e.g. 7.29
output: 12.15
